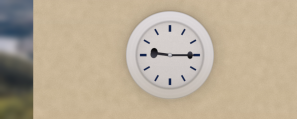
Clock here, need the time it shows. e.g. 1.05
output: 9.15
